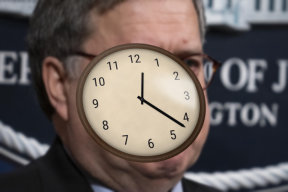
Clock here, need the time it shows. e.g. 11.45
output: 12.22
